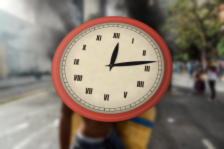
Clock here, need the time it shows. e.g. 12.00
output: 12.13
